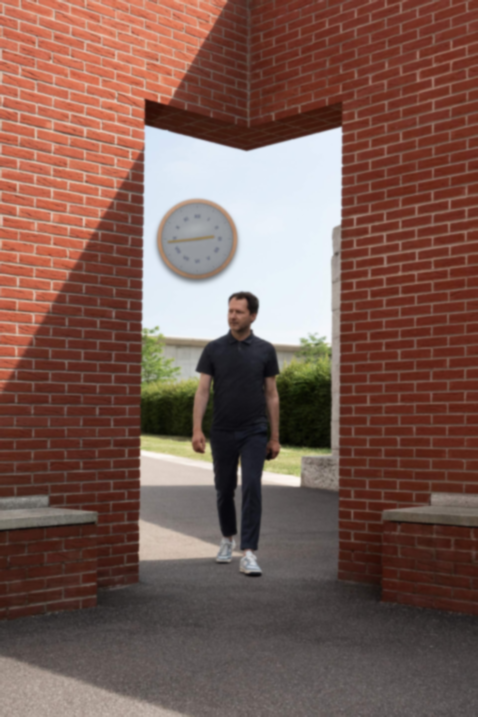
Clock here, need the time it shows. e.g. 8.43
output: 2.44
